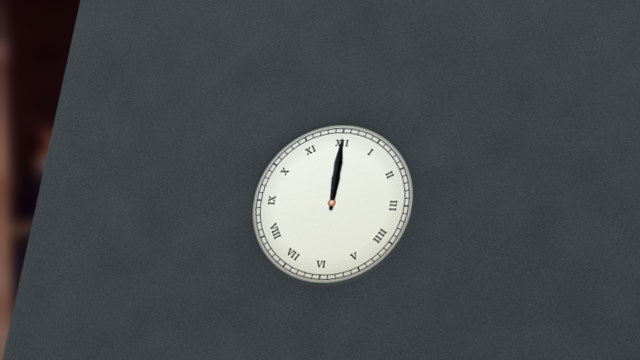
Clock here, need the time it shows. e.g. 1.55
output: 12.00
